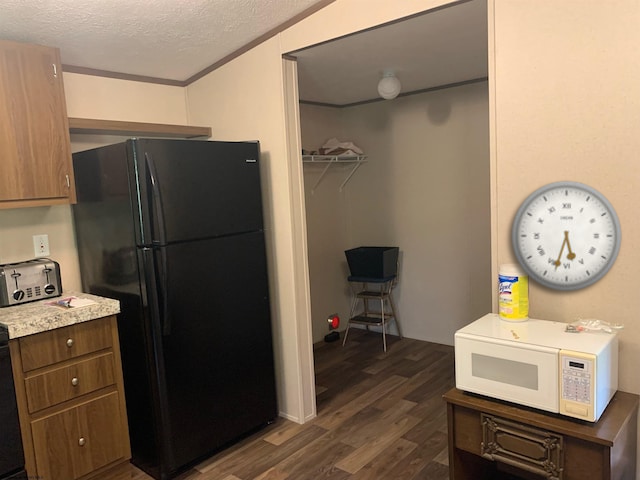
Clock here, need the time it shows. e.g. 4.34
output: 5.33
